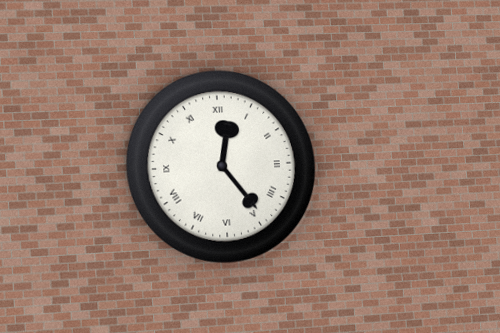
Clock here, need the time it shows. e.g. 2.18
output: 12.24
